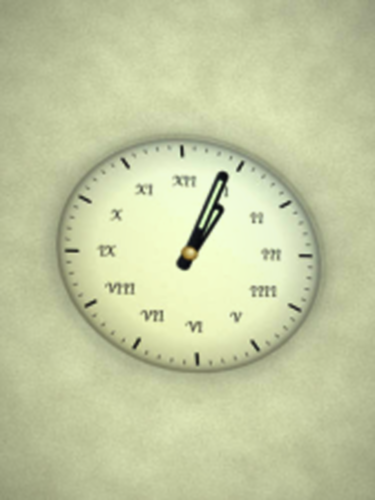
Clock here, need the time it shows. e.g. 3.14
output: 1.04
